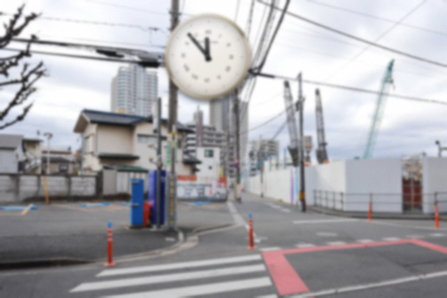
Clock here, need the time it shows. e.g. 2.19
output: 11.53
